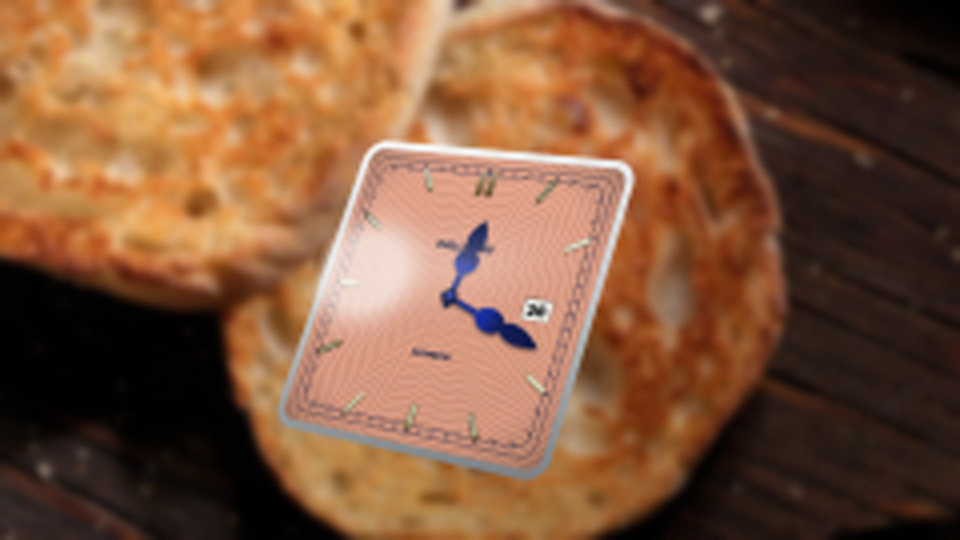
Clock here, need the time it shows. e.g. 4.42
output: 12.18
